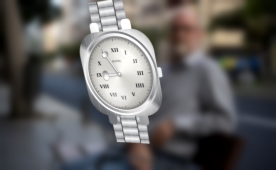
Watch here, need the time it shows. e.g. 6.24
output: 8.55
